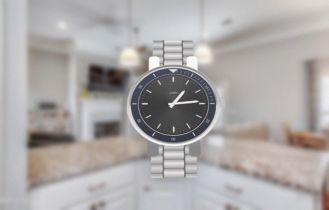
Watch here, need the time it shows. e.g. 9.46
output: 1.14
